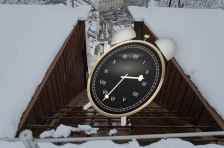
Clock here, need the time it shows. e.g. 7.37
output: 2.33
